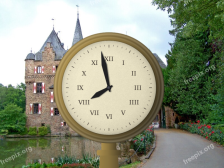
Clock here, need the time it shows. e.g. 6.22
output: 7.58
